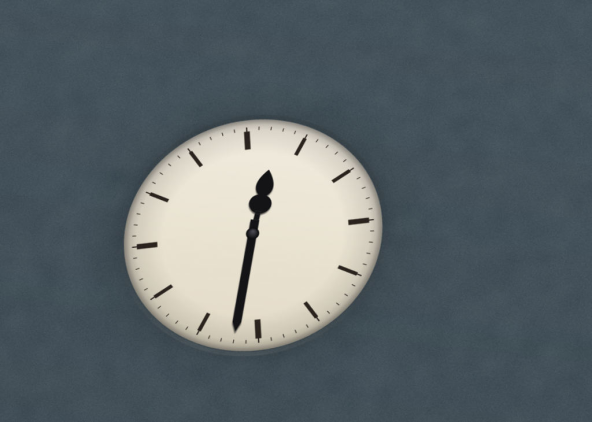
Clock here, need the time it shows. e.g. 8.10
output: 12.32
